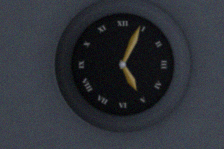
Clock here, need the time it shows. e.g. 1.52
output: 5.04
